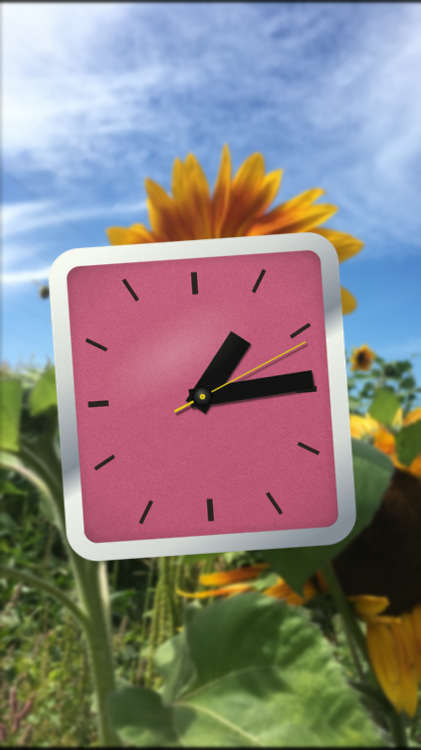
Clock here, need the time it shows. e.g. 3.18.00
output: 1.14.11
